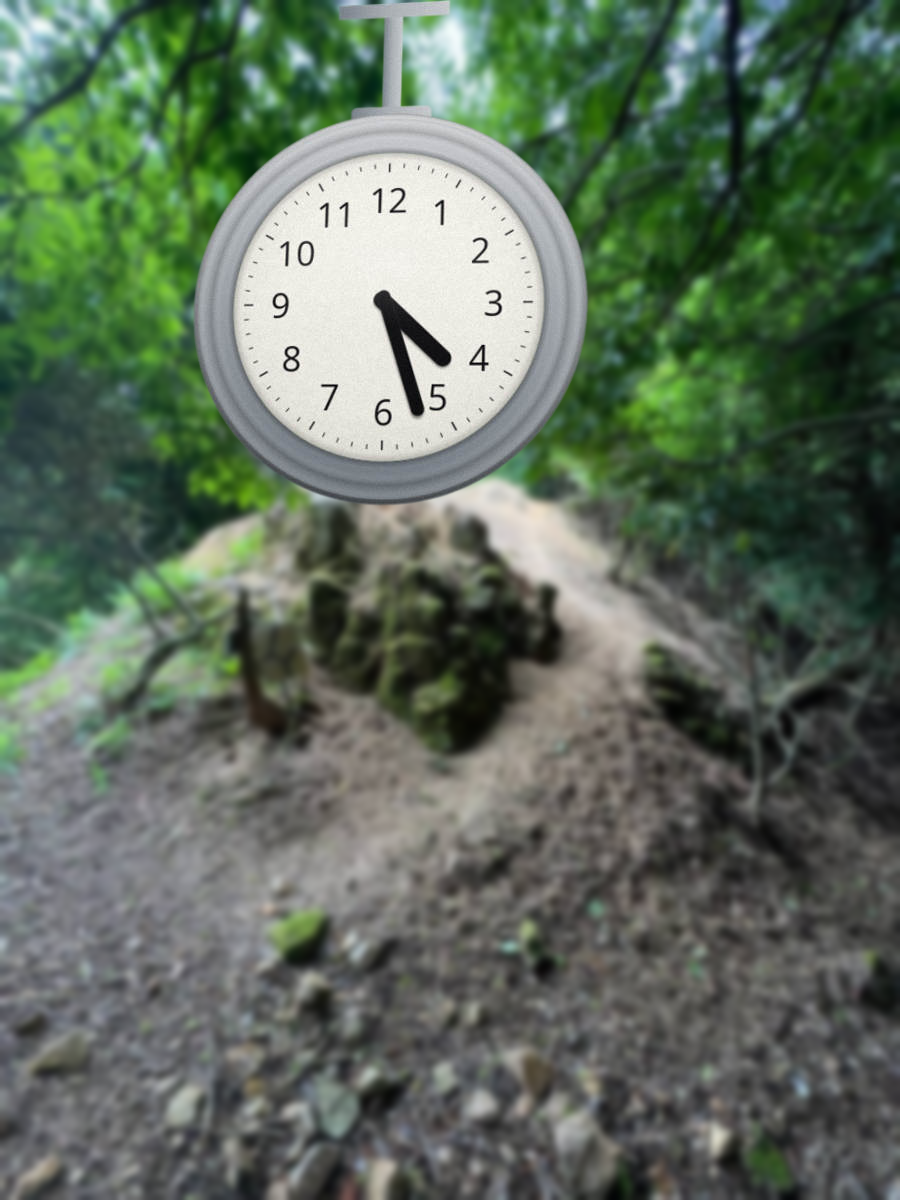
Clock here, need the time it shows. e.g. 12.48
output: 4.27
